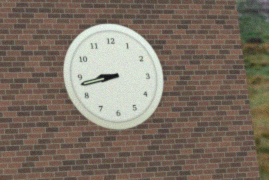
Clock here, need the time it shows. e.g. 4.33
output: 8.43
